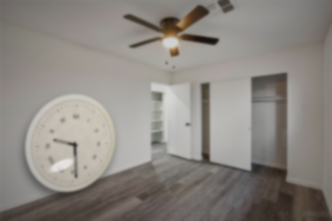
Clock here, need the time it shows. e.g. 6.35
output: 9.29
